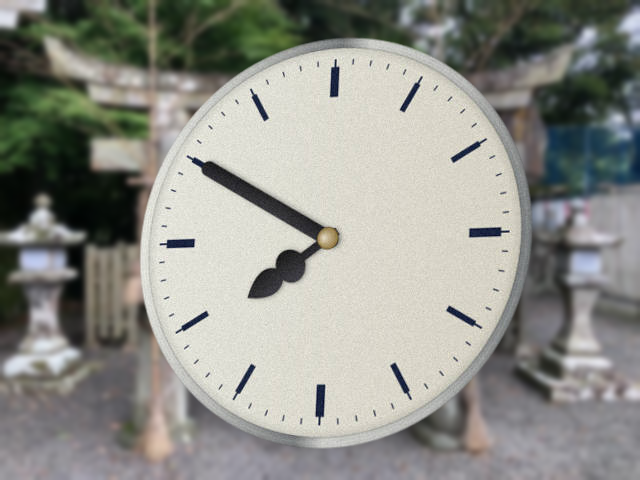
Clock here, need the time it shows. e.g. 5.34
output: 7.50
